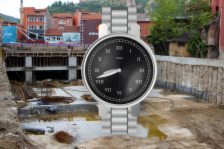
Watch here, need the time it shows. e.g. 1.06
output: 8.42
